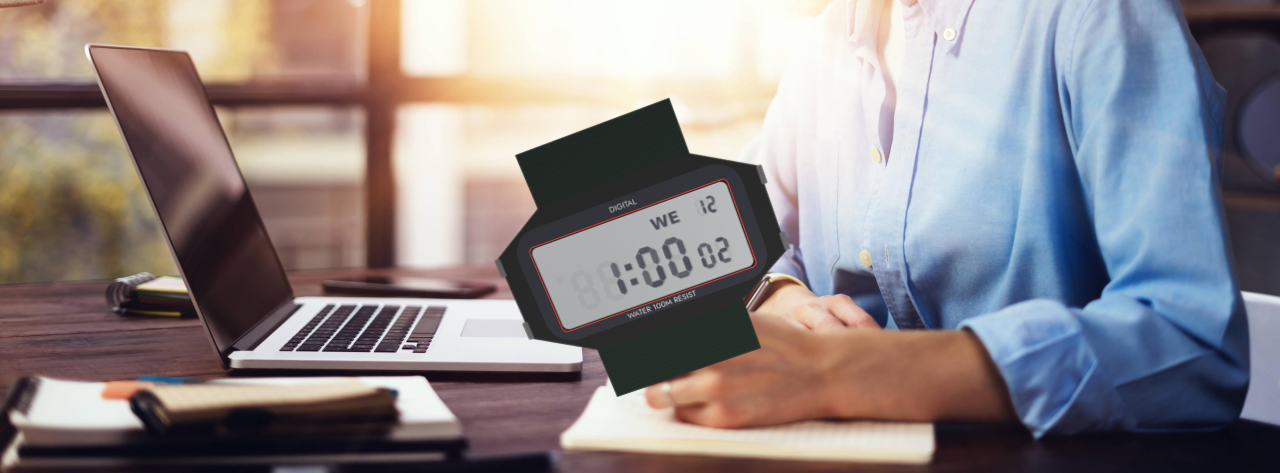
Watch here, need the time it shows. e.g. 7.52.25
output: 1.00.02
